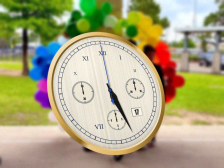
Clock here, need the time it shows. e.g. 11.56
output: 5.27
